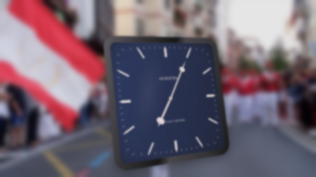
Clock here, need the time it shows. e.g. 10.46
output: 7.05
